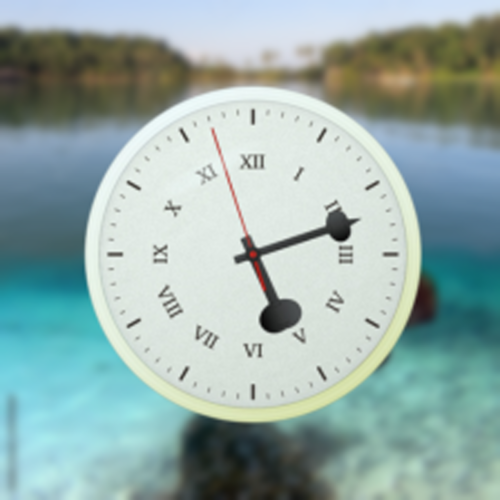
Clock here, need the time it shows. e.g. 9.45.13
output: 5.11.57
